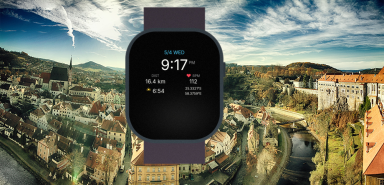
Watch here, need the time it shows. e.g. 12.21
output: 9.17
